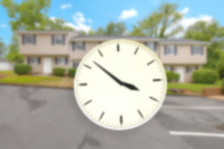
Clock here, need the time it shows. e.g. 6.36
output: 3.52
